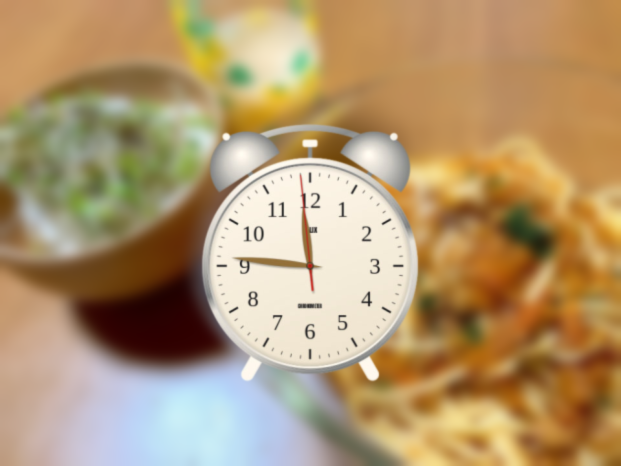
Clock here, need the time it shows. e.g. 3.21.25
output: 11.45.59
